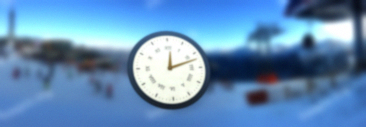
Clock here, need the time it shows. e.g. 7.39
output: 12.12
